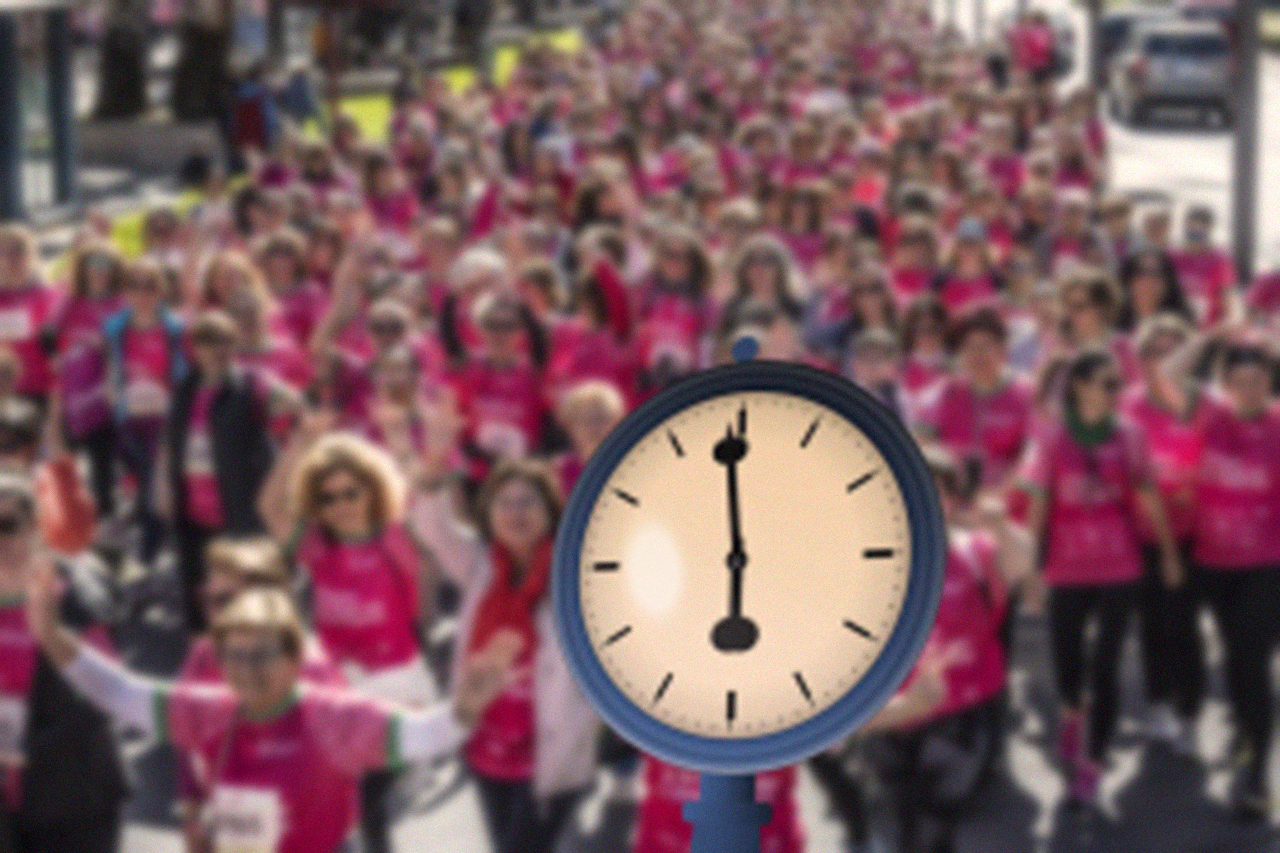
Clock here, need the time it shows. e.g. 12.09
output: 5.59
